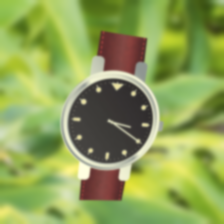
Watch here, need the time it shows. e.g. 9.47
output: 3.20
